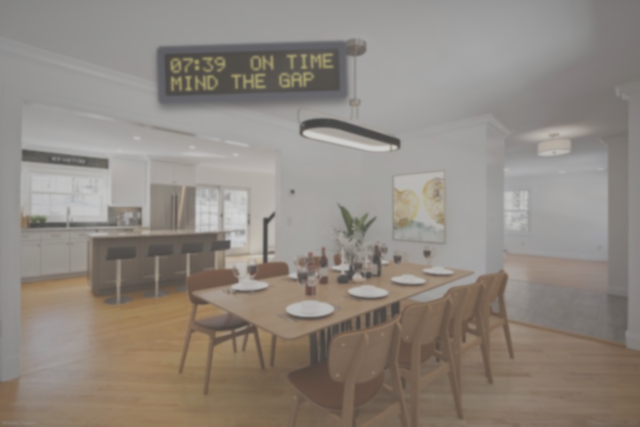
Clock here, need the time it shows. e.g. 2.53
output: 7.39
